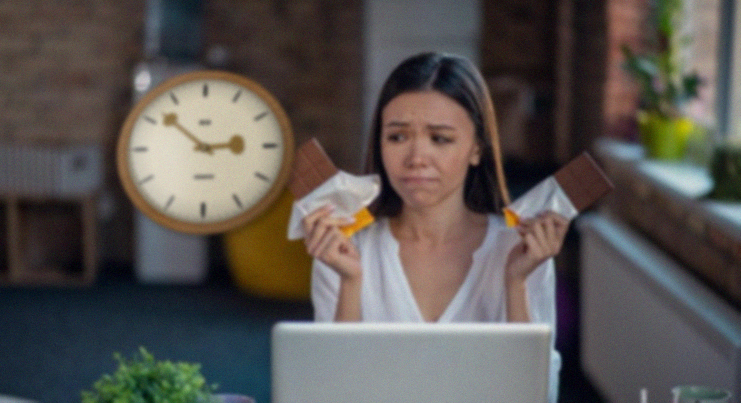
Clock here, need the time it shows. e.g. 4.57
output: 2.52
